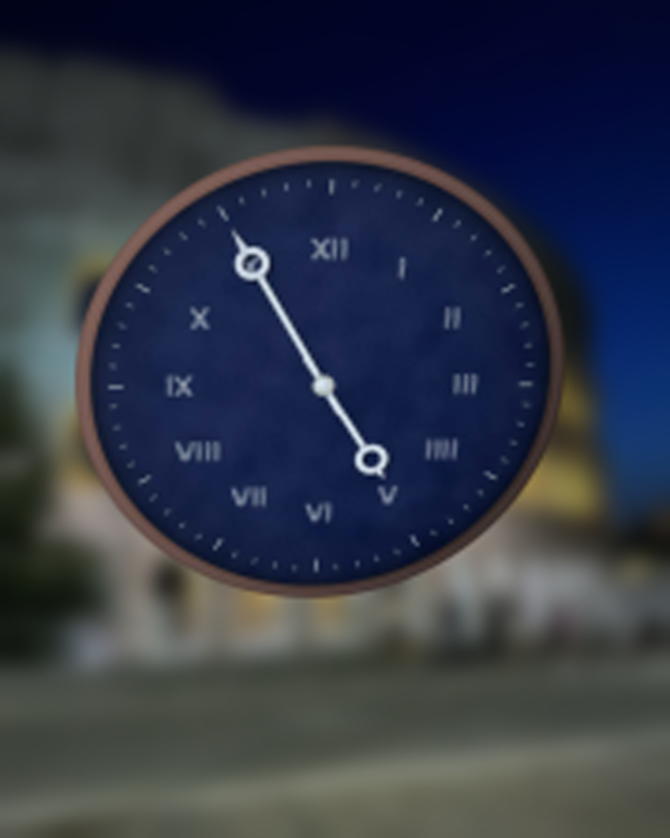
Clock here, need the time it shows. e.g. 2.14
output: 4.55
